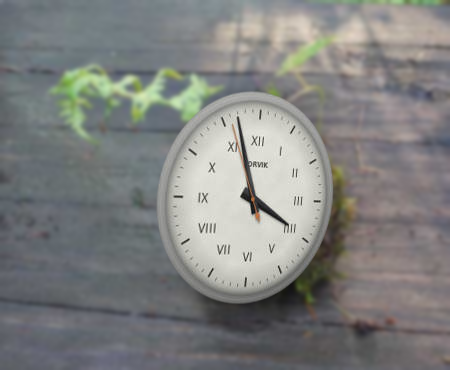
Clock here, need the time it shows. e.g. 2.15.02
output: 3.56.56
